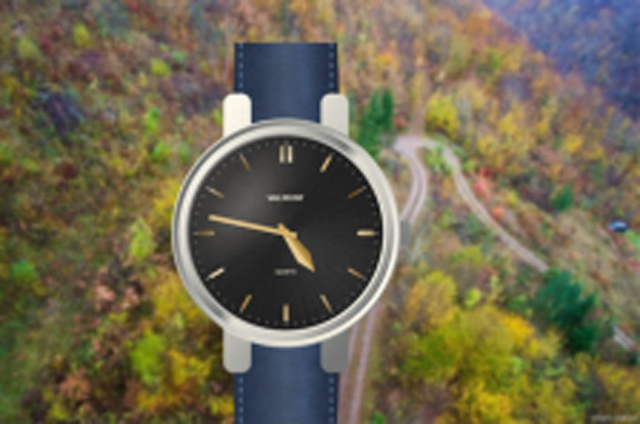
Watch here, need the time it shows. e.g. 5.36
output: 4.47
